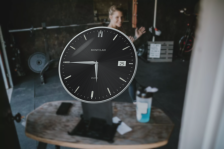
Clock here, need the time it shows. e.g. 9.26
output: 5.45
